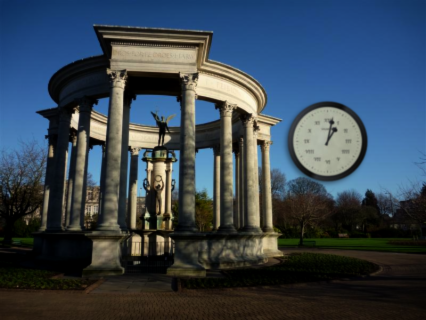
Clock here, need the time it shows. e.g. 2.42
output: 1.02
